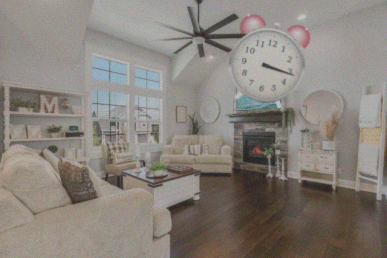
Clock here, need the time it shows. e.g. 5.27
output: 3.16
